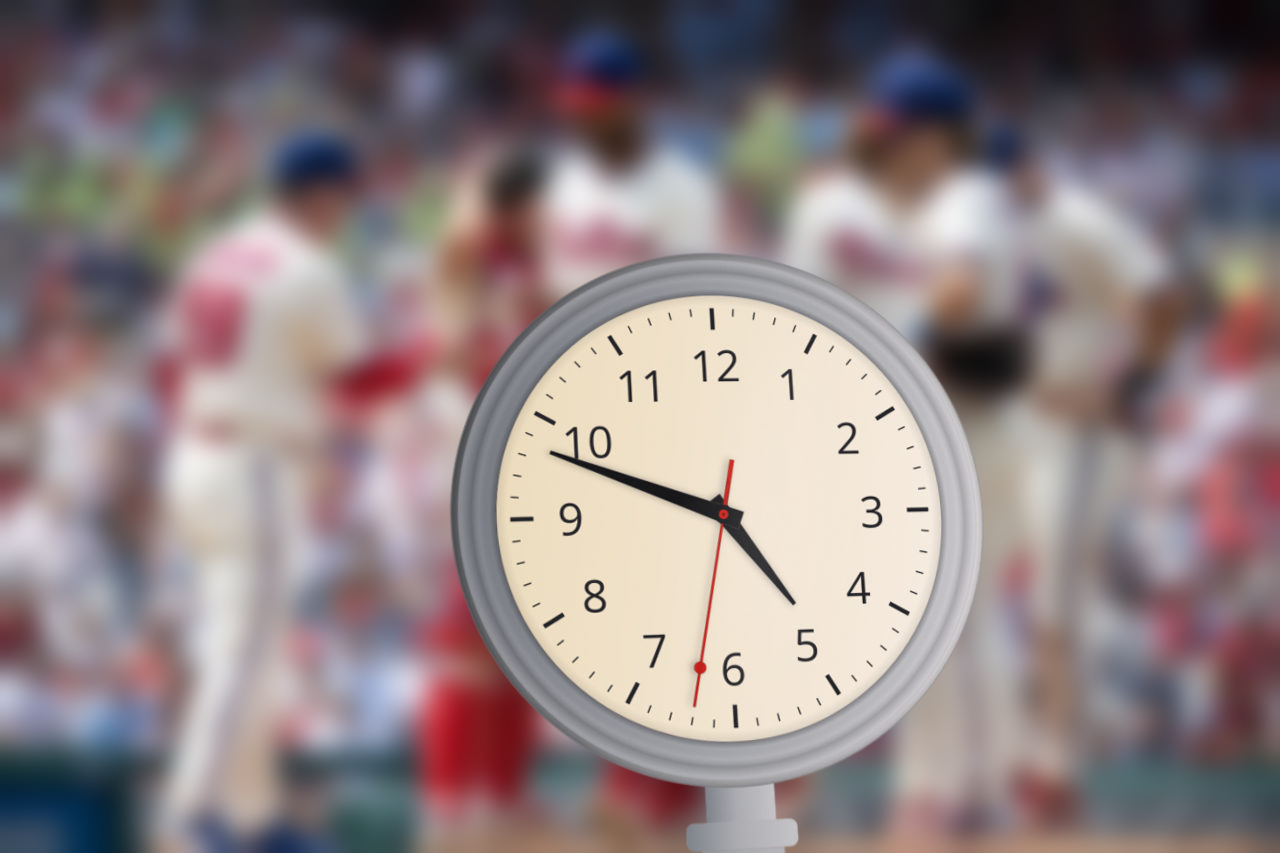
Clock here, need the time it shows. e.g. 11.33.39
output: 4.48.32
